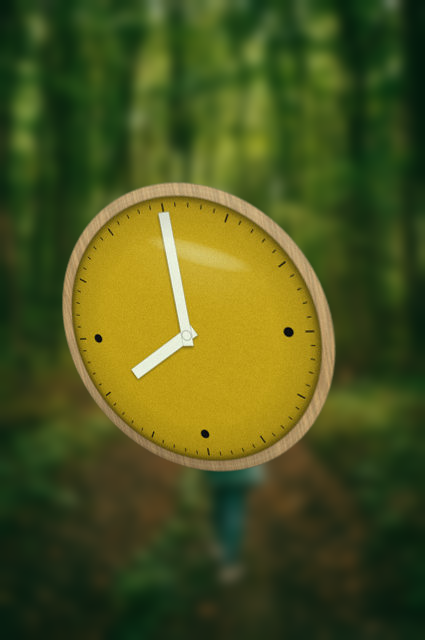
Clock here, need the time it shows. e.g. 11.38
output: 8.00
